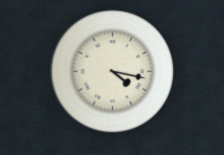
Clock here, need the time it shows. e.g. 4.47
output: 4.17
